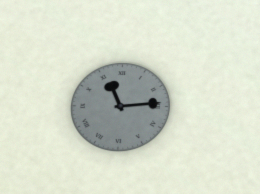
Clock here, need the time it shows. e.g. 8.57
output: 11.14
